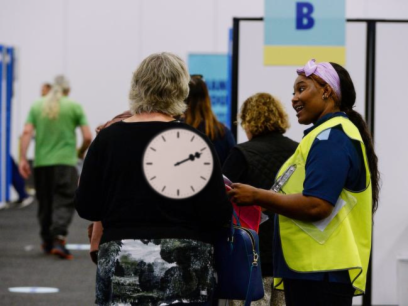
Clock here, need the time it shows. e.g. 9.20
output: 2.11
